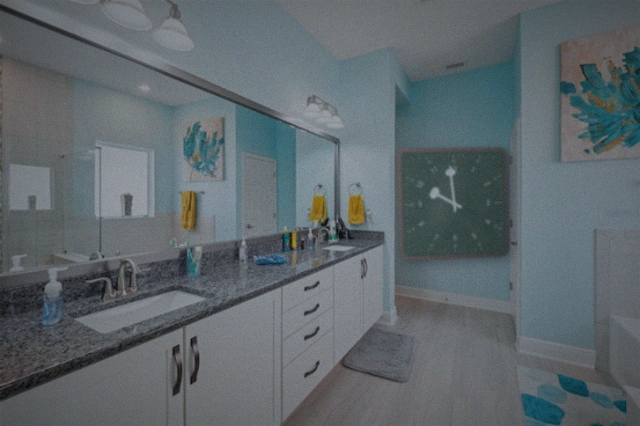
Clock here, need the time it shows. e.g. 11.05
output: 9.59
